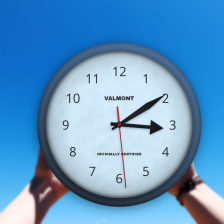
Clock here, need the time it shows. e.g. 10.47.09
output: 3.09.29
